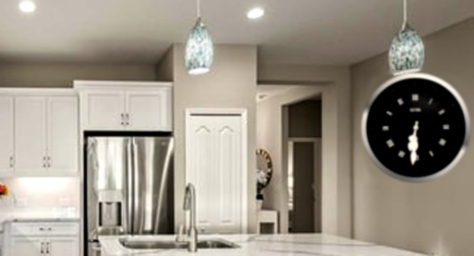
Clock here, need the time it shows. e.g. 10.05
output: 6.31
